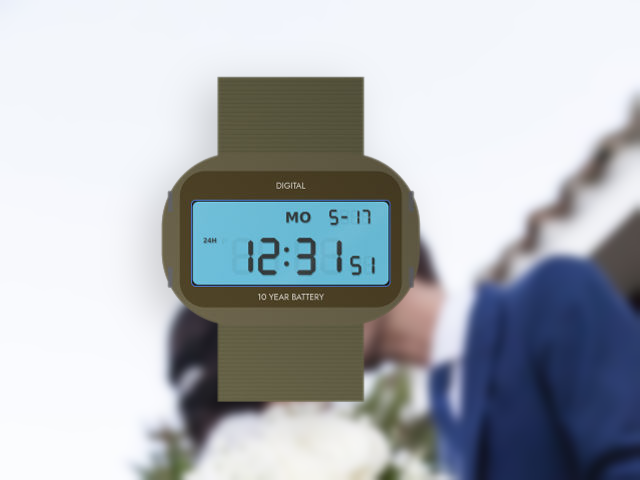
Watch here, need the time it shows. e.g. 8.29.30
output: 12.31.51
